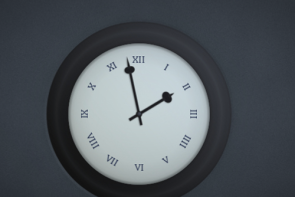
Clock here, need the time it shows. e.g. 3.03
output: 1.58
